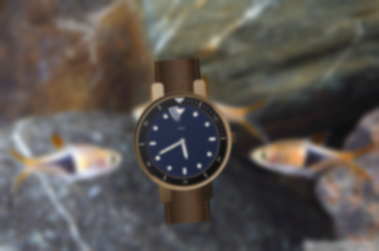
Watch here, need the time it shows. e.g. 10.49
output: 5.41
